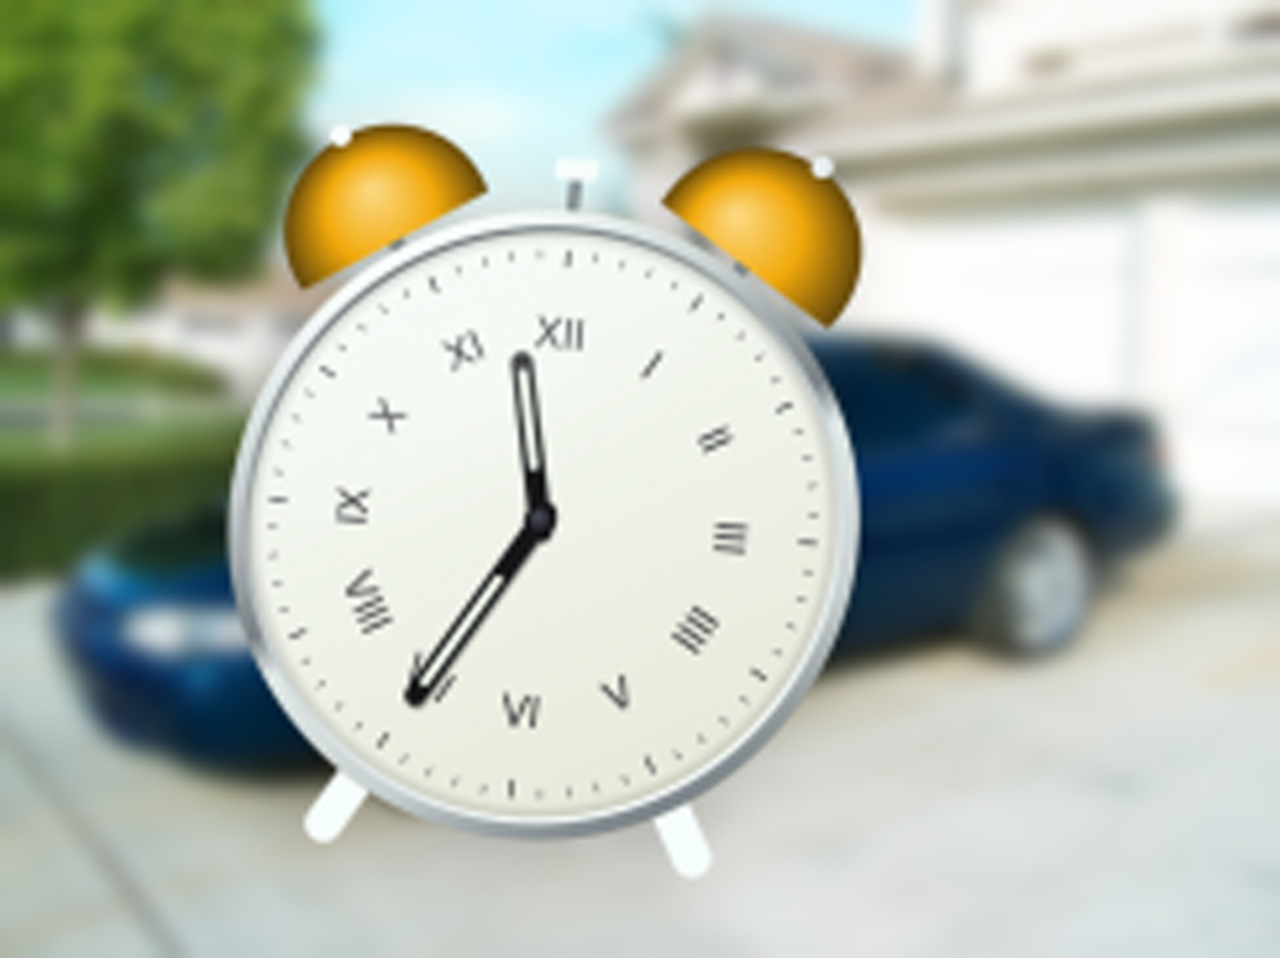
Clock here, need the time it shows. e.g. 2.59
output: 11.35
